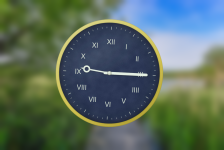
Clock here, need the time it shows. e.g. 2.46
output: 9.15
